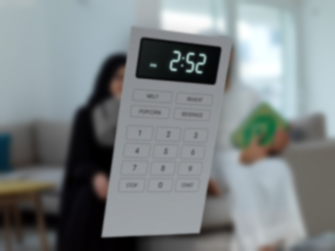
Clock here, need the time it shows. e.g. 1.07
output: 2.52
